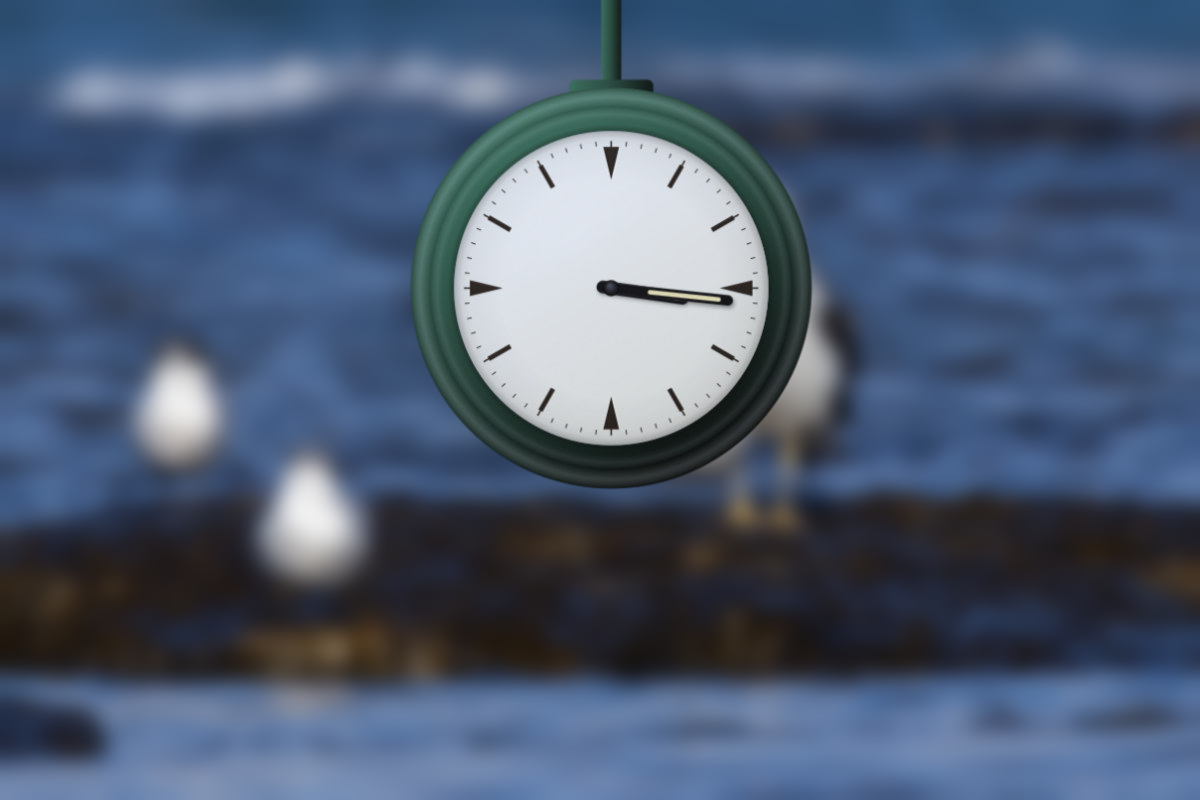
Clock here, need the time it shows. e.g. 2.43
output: 3.16
